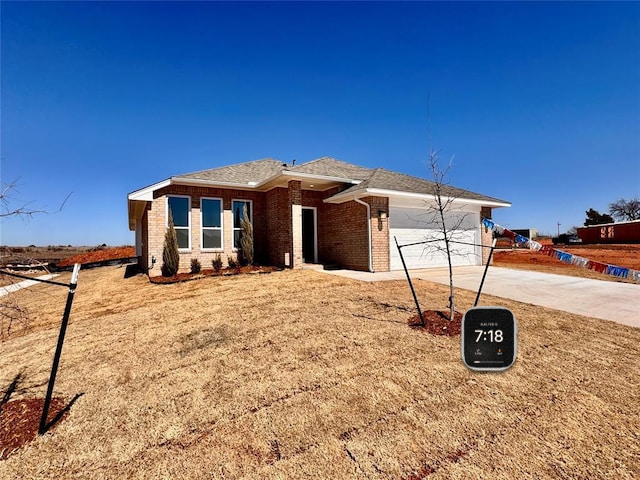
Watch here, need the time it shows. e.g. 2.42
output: 7.18
